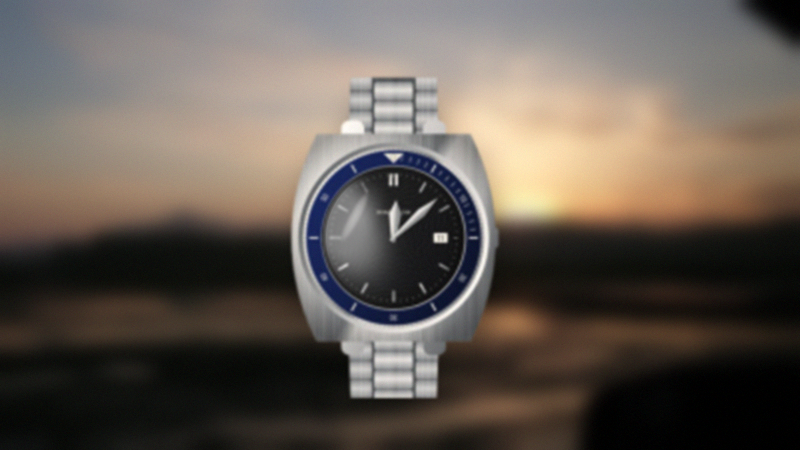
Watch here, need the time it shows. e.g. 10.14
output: 12.08
